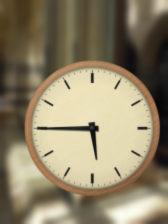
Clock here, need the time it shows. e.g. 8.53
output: 5.45
